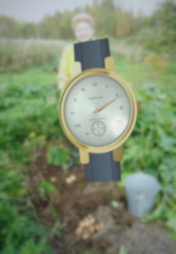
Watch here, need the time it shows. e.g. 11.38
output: 2.11
